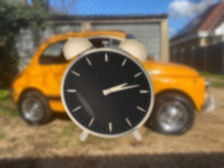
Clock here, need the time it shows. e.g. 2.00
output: 2.13
